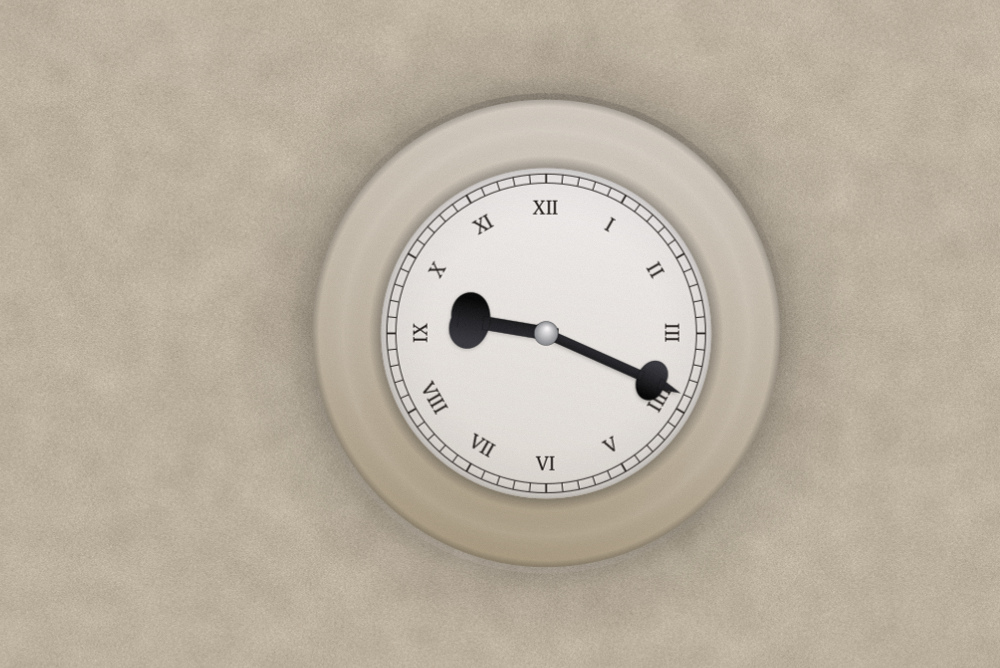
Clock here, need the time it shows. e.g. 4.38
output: 9.19
